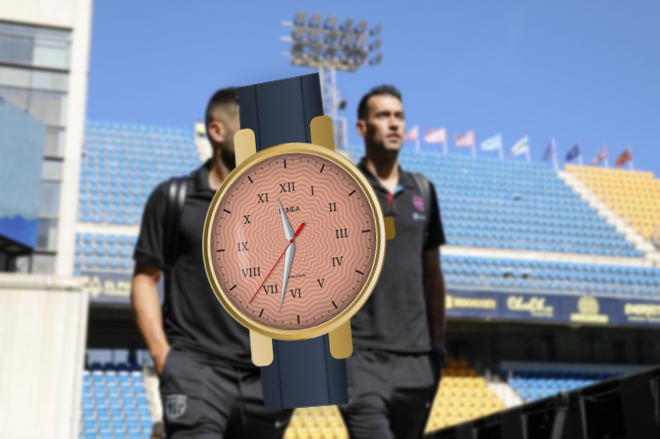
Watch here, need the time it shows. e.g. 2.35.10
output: 11.32.37
